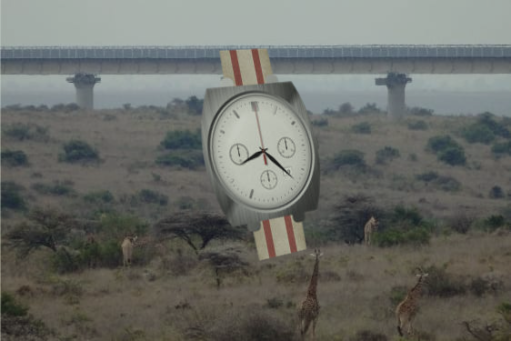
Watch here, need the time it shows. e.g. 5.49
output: 8.23
